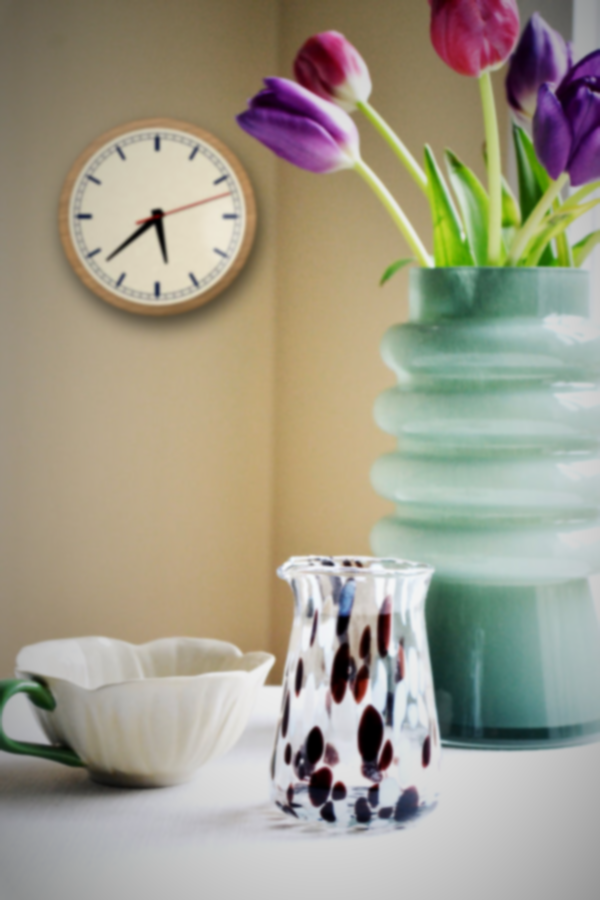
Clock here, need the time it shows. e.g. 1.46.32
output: 5.38.12
